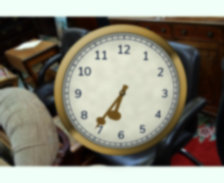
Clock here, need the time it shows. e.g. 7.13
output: 6.36
